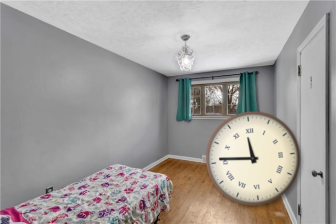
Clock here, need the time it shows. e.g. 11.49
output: 11.46
